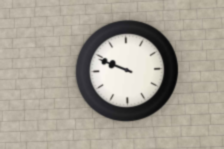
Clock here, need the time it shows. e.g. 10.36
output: 9.49
